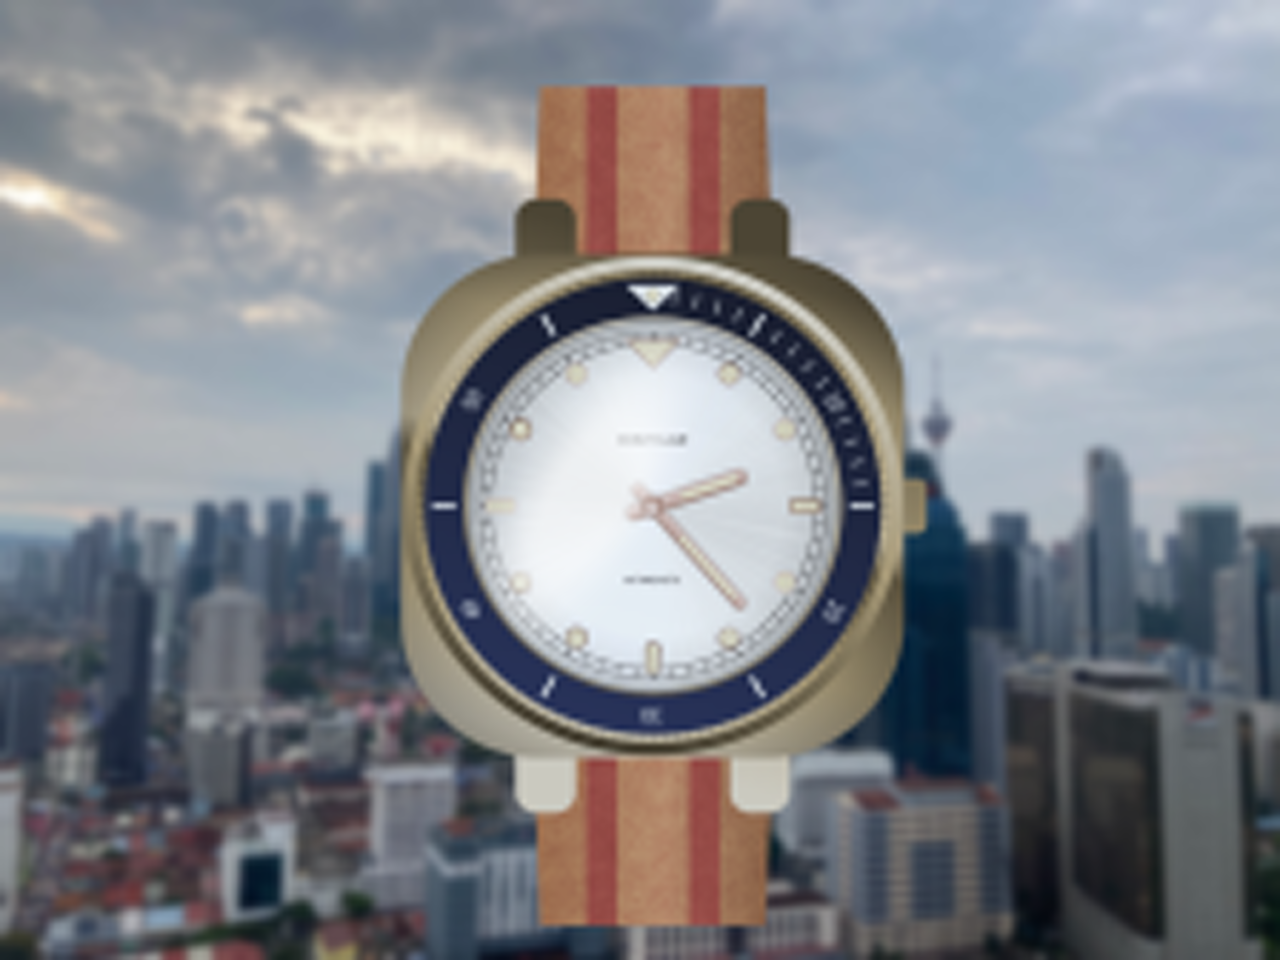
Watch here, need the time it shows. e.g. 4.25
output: 2.23
